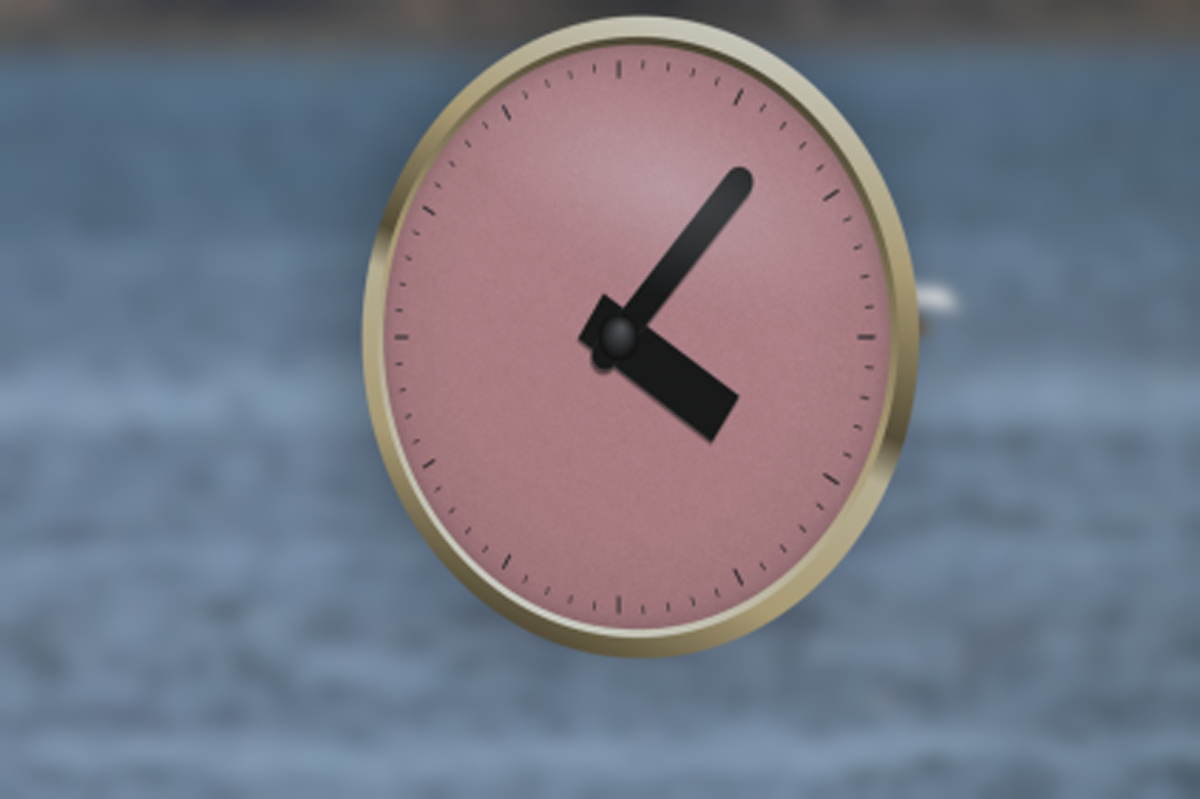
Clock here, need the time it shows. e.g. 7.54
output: 4.07
